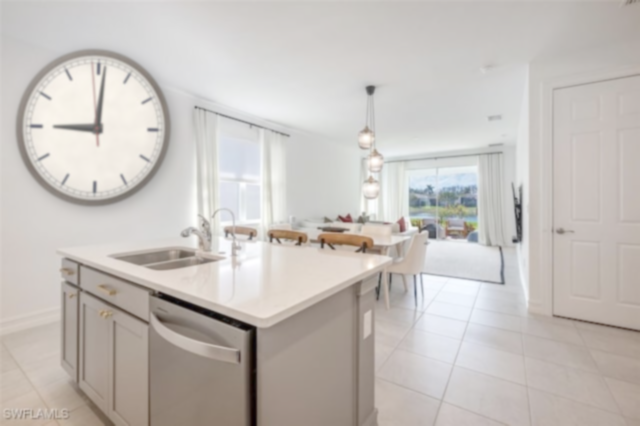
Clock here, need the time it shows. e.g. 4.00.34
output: 9.00.59
